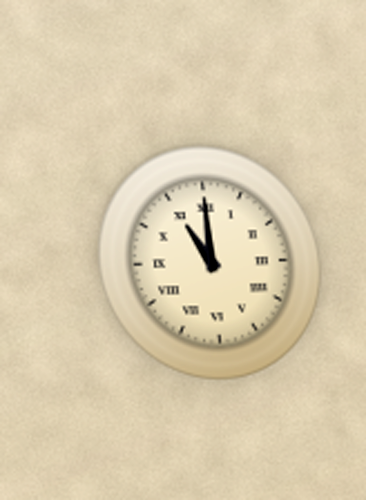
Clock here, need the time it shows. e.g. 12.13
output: 11.00
